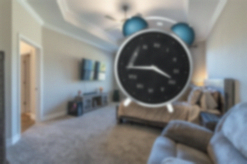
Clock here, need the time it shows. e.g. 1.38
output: 3.44
